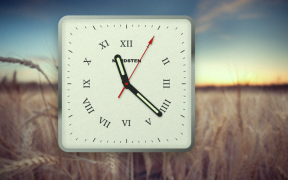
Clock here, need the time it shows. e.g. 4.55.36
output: 11.22.05
